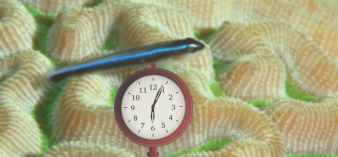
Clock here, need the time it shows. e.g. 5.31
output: 6.04
